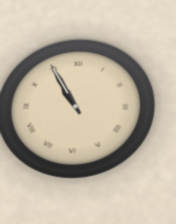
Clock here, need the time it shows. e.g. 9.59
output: 10.55
